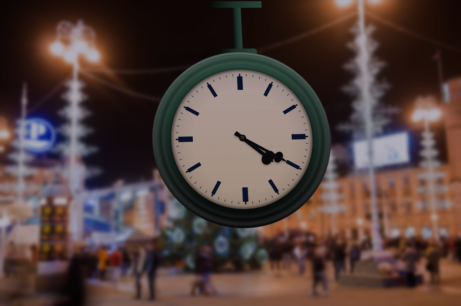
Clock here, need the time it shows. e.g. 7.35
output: 4.20
